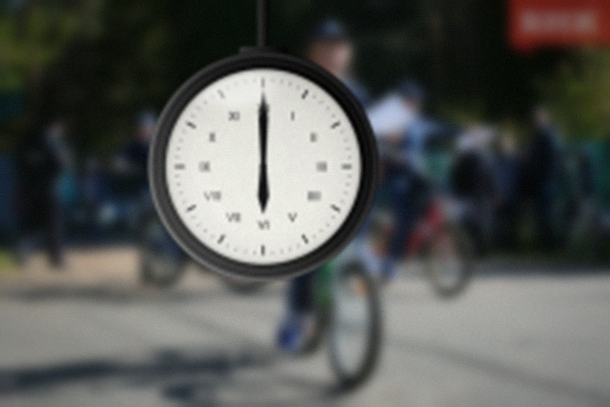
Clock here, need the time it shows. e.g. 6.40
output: 6.00
